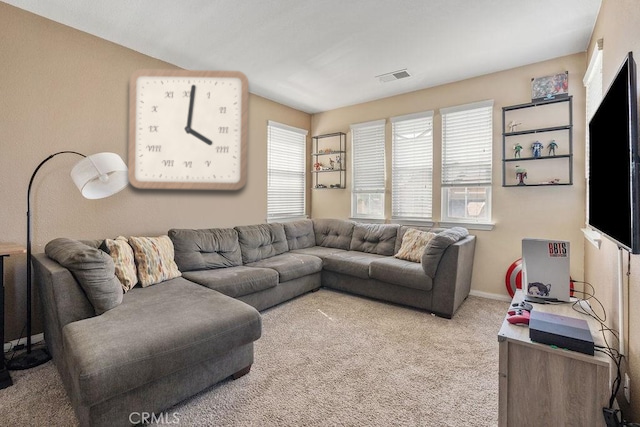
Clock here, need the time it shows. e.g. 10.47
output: 4.01
